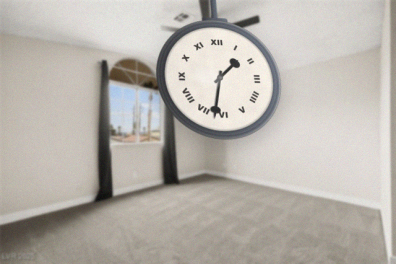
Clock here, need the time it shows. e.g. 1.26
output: 1.32
